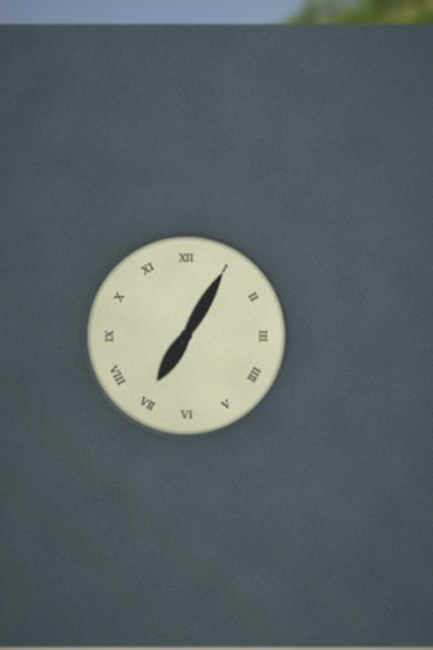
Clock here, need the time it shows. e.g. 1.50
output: 7.05
